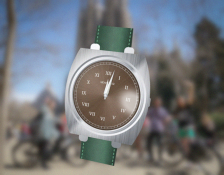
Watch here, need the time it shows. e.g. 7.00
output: 12.02
